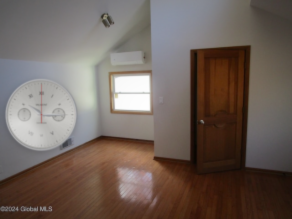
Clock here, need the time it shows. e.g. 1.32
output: 10.15
